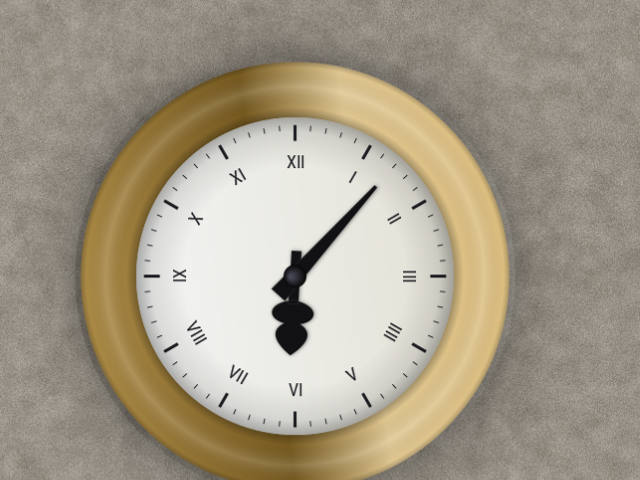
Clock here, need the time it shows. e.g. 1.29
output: 6.07
